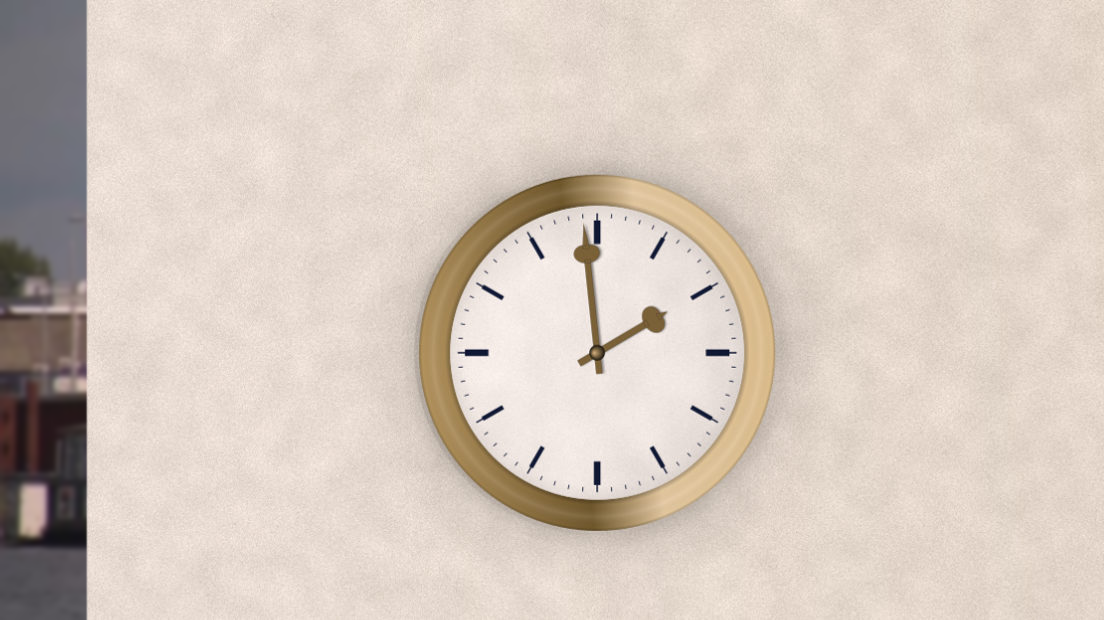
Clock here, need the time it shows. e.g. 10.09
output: 1.59
